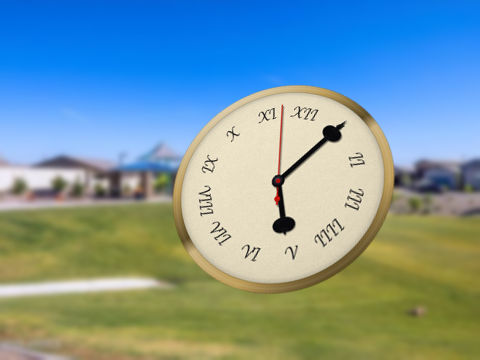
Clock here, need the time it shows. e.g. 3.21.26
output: 5.04.57
